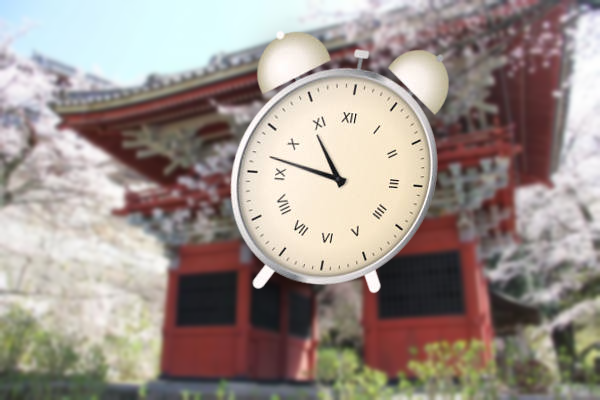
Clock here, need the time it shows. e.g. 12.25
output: 10.47
